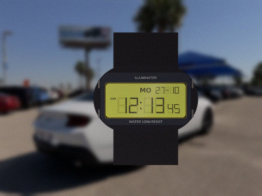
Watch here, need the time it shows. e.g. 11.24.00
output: 12.13.45
